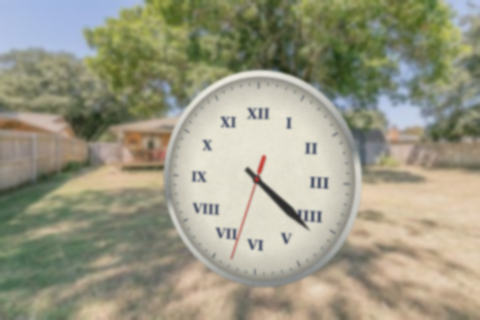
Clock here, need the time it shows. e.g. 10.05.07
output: 4.21.33
